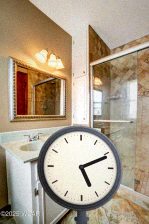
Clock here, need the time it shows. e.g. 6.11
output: 5.11
